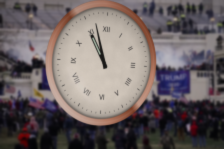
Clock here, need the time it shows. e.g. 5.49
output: 10.57
